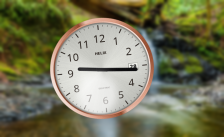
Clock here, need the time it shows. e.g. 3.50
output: 9.16
